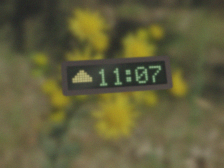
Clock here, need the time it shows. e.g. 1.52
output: 11.07
